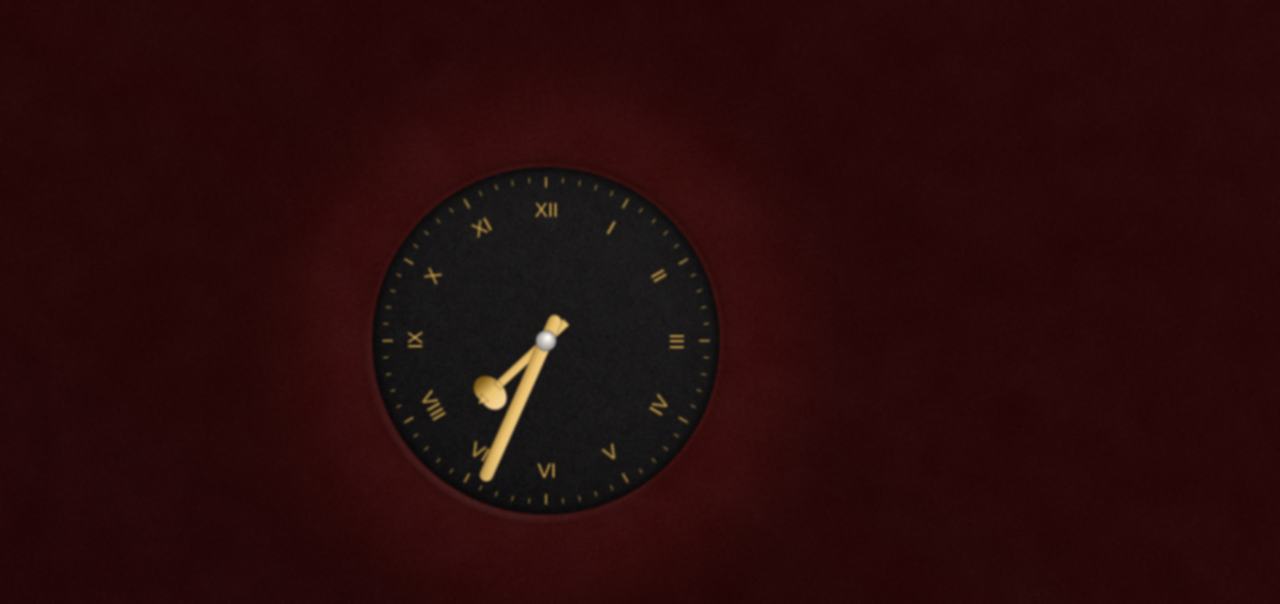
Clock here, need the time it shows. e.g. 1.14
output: 7.34
